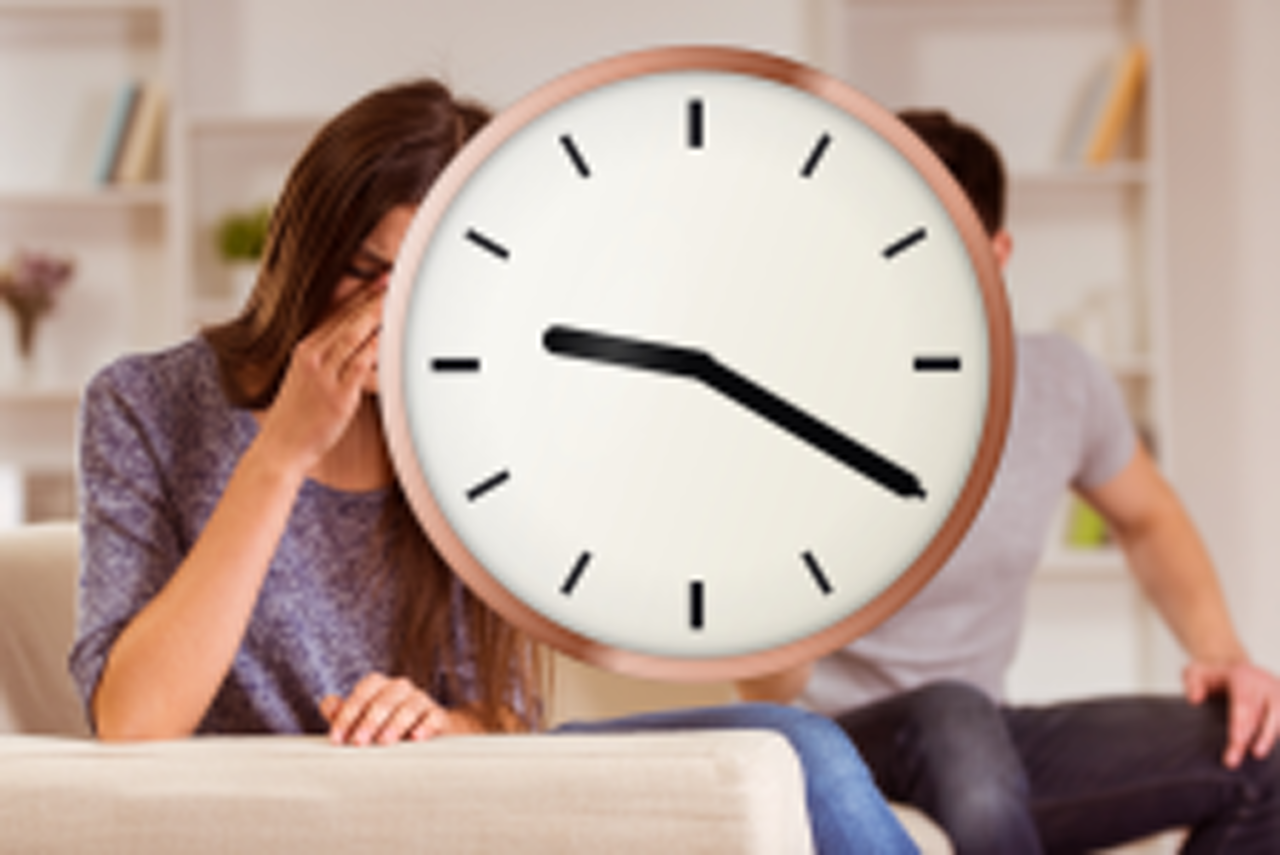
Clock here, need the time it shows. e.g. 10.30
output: 9.20
